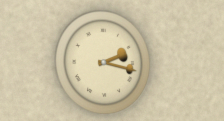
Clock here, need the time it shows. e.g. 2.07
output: 2.17
